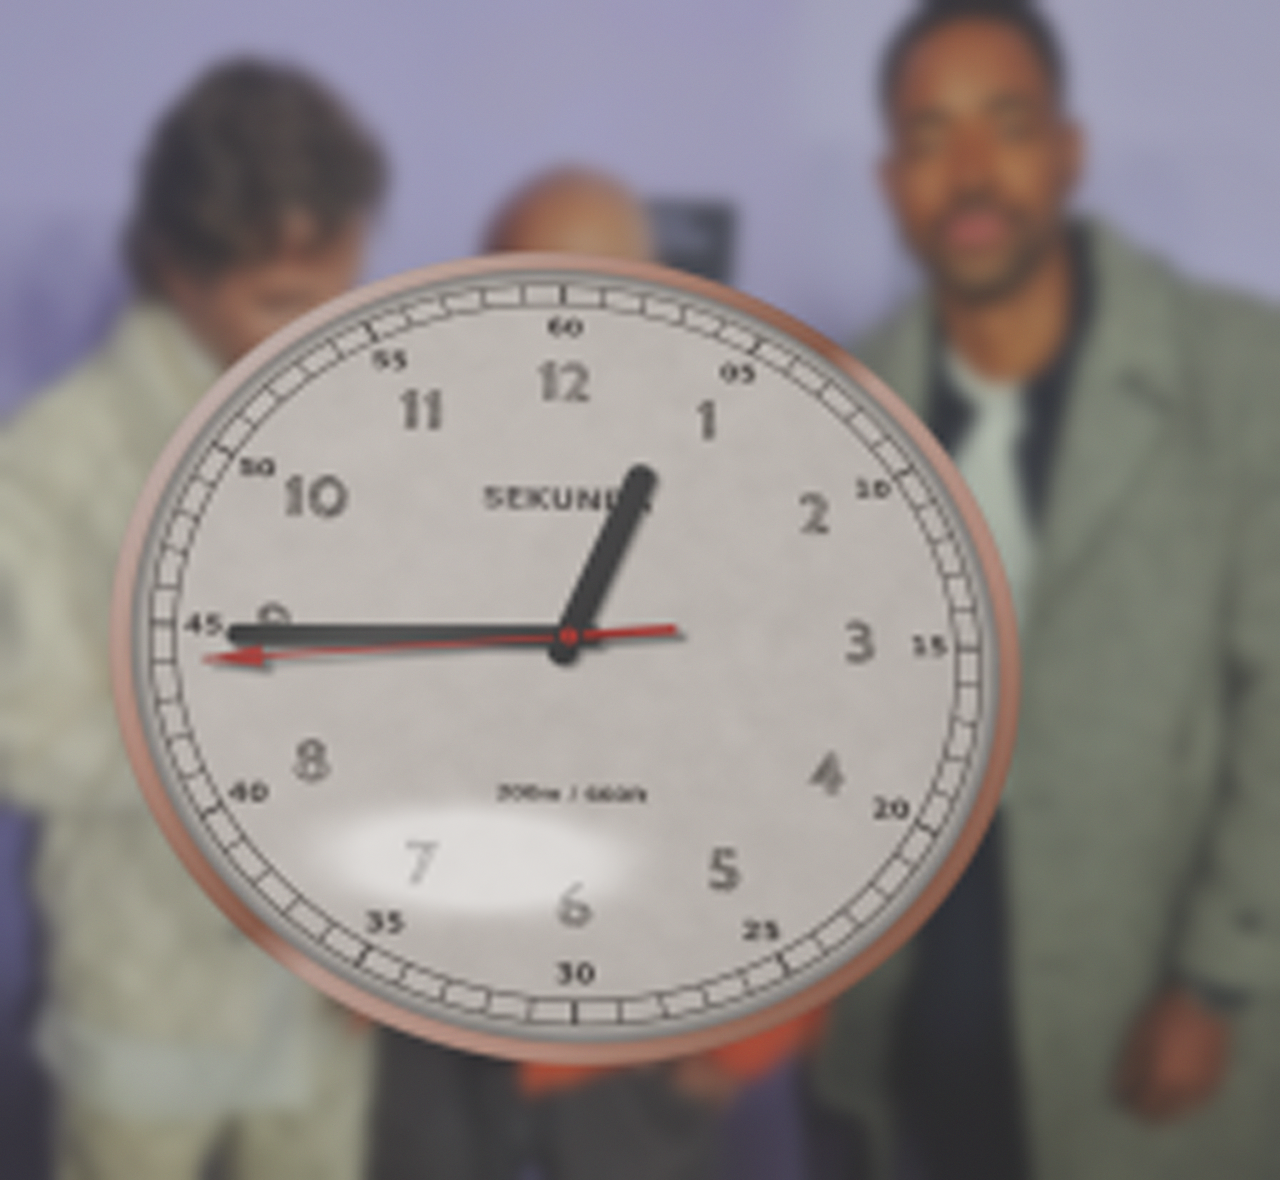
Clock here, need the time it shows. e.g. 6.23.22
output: 12.44.44
